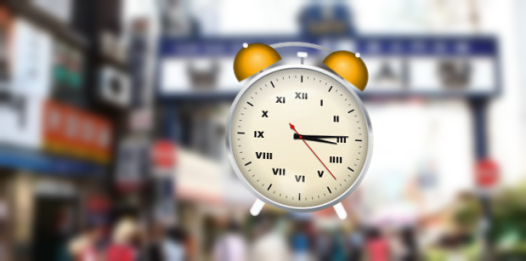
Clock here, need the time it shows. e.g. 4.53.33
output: 3.14.23
